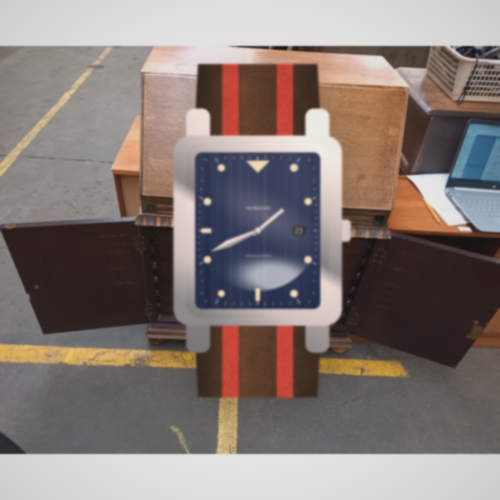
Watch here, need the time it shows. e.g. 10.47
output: 1.41
